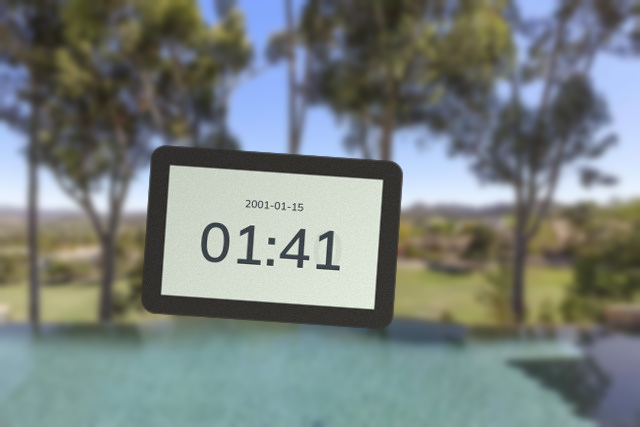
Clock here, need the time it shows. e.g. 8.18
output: 1.41
